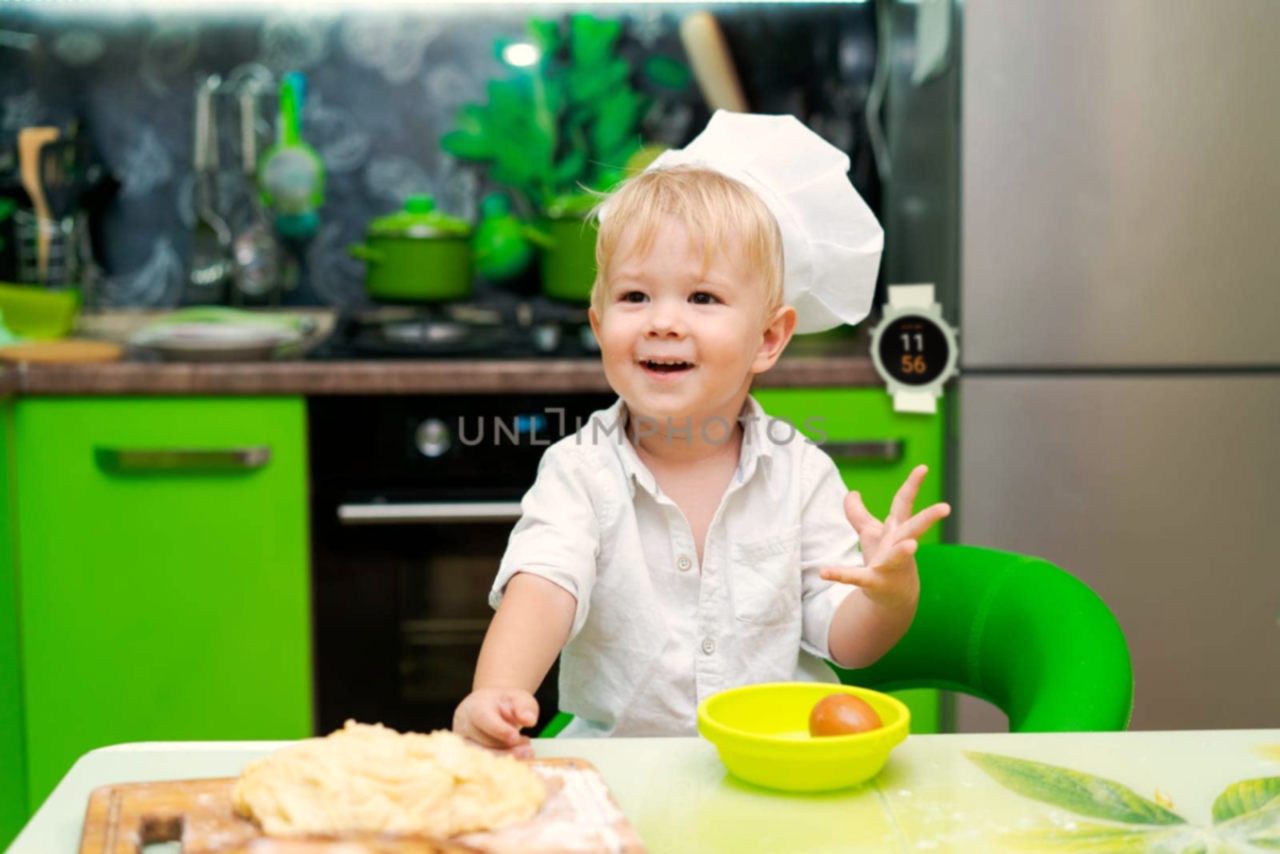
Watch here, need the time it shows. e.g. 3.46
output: 11.56
